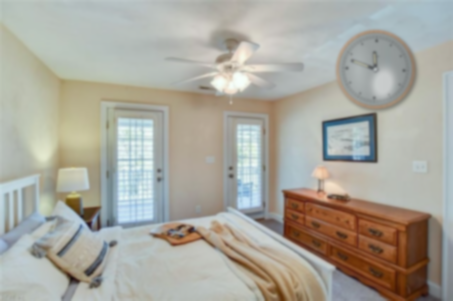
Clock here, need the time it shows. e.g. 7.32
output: 11.48
